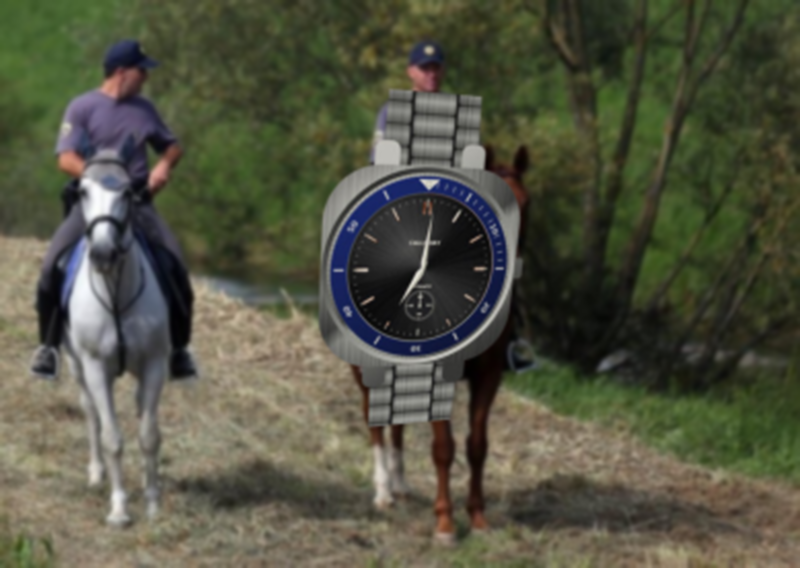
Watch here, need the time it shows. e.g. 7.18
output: 7.01
